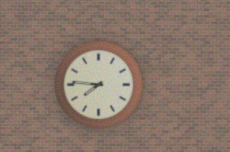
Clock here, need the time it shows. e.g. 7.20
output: 7.46
